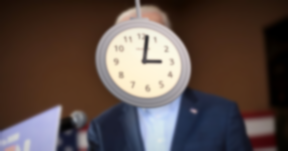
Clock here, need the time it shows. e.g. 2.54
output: 3.02
